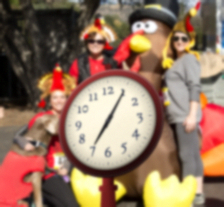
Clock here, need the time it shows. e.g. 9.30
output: 7.05
